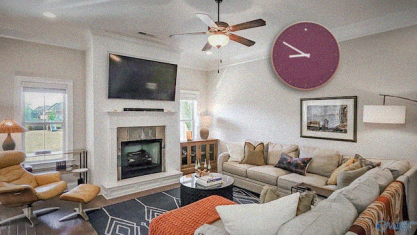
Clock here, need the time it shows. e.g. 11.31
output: 8.50
